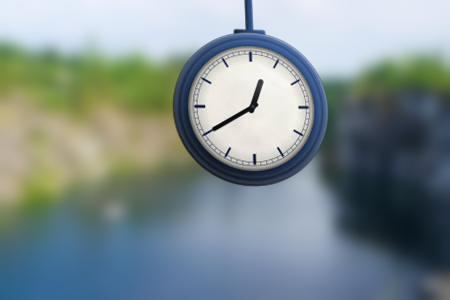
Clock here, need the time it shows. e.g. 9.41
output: 12.40
